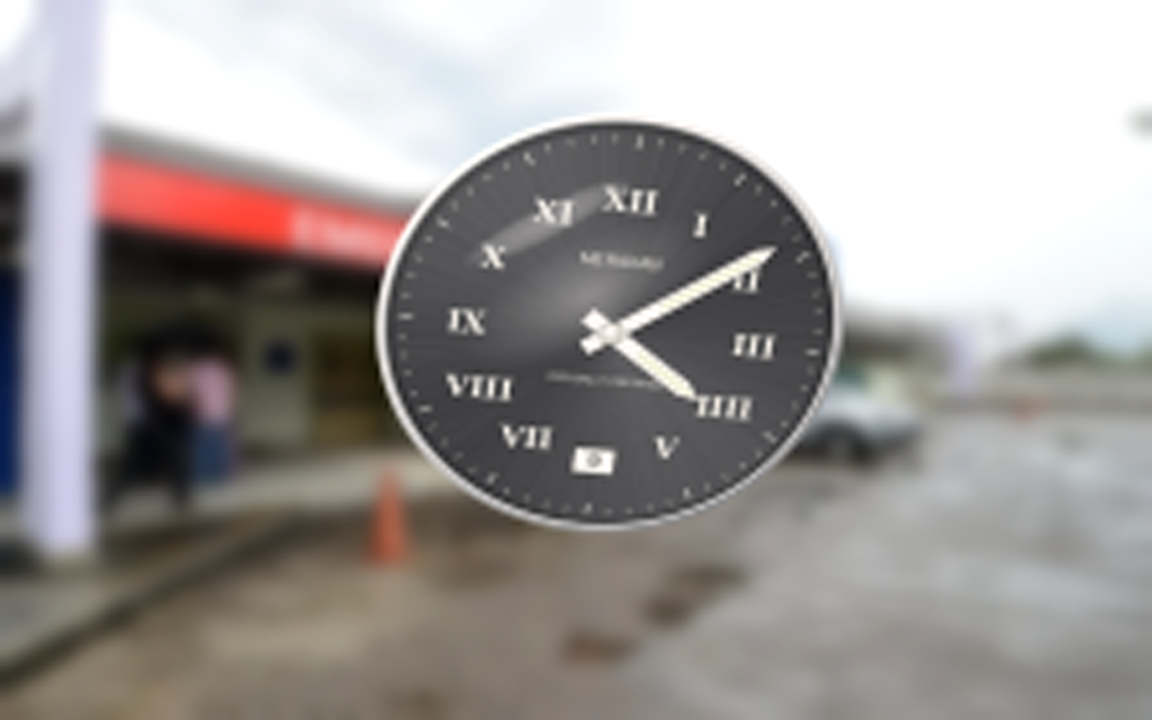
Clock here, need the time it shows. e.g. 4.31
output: 4.09
